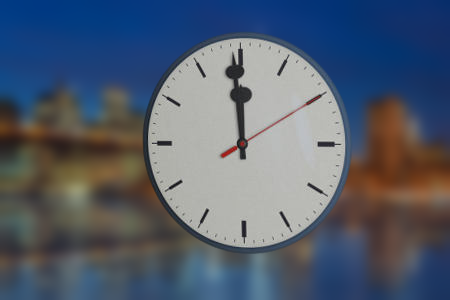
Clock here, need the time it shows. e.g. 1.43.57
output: 11.59.10
